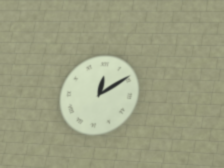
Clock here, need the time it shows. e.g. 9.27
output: 12.09
